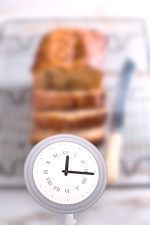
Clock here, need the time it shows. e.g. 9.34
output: 12.16
